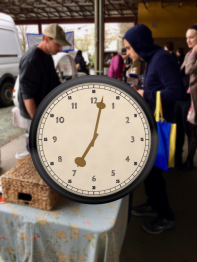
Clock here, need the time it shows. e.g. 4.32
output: 7.02
